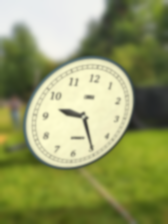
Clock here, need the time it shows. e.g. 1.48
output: 9.25
